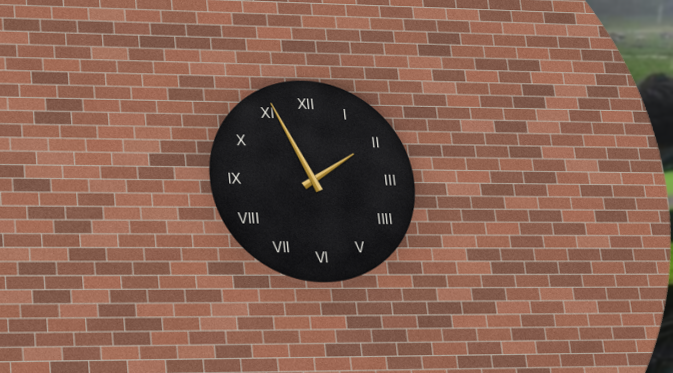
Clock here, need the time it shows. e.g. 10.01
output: 1.56
